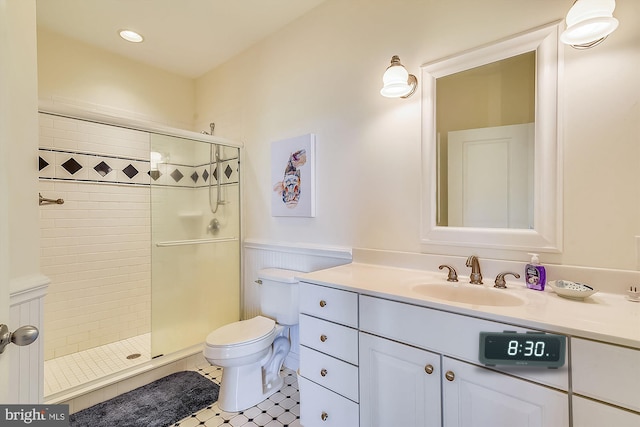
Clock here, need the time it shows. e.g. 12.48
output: 8.30
